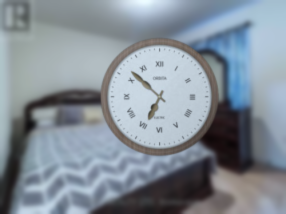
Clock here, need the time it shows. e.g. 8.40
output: 6.52
